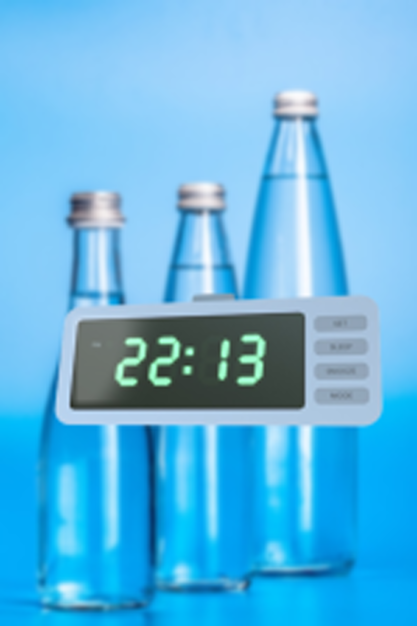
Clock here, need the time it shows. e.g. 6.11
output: 22.13
